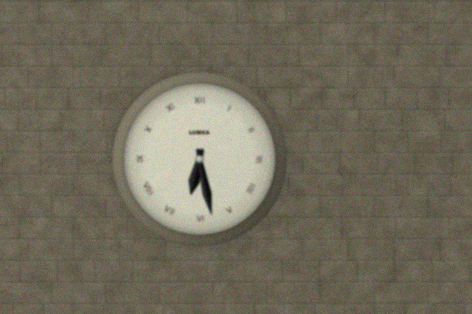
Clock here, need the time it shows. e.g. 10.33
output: 6.28
